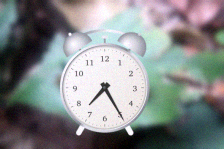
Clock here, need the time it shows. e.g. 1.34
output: 7.25
